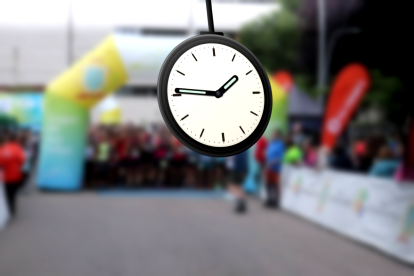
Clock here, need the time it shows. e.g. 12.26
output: 1.46
